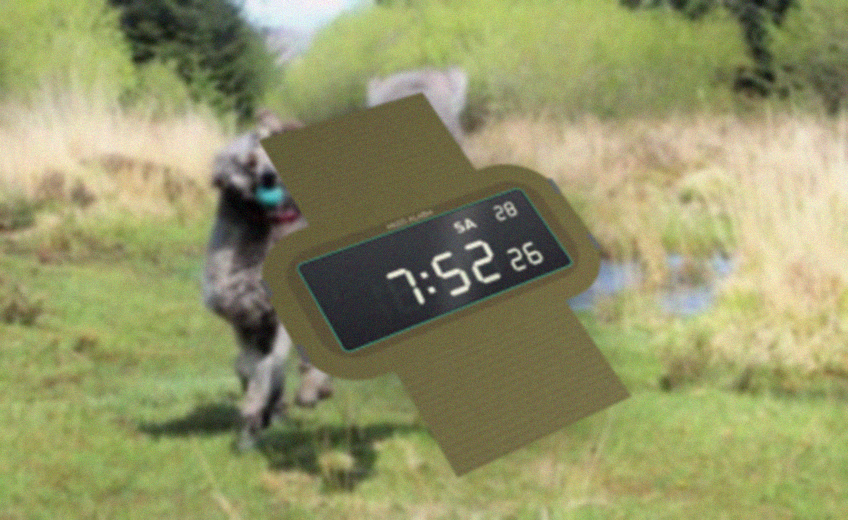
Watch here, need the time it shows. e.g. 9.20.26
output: 7.52.26
